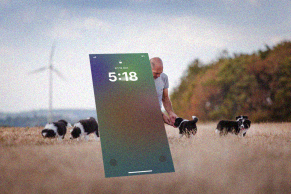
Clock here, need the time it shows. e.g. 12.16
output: 5.18
